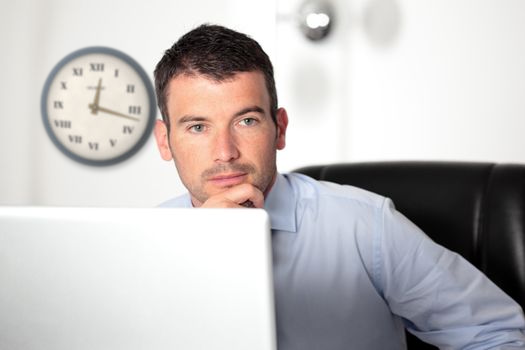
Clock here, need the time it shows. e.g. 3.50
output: 12.17
